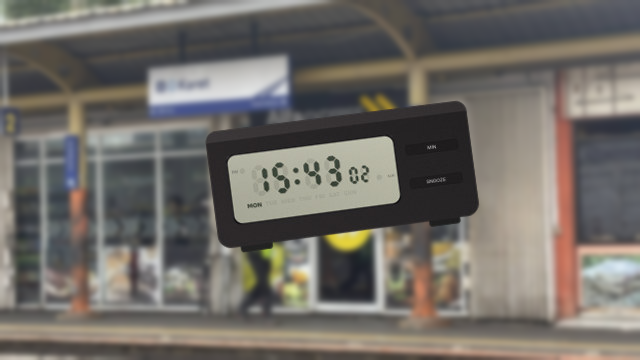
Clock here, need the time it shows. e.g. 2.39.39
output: 15.43.02
